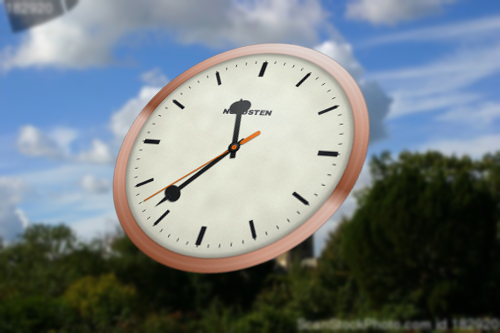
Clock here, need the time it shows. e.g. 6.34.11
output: 11.36.38
